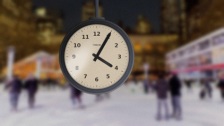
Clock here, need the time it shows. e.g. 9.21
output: 4.05
